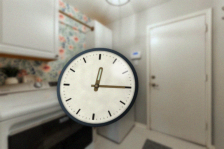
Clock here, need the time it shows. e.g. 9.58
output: 12.15
